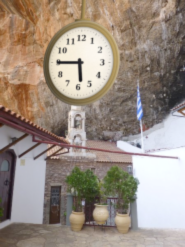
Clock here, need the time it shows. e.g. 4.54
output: 5.45
